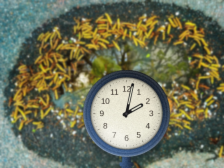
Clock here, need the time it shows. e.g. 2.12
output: 2.02
